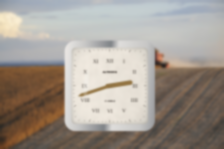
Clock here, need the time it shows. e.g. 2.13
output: 2.42
